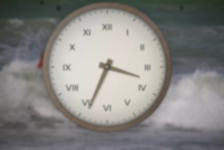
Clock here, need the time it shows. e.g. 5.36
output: 3.34
